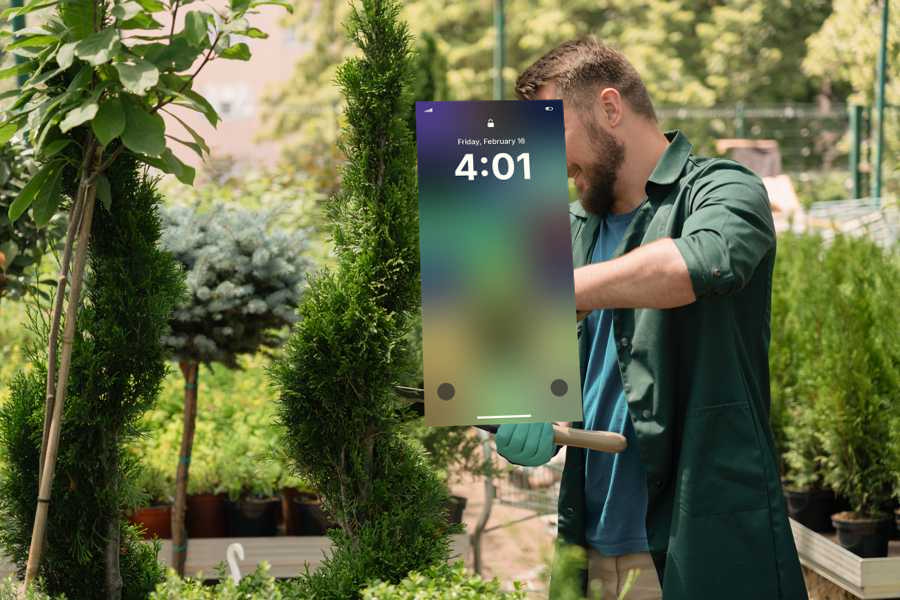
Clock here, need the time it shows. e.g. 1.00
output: 4.01
